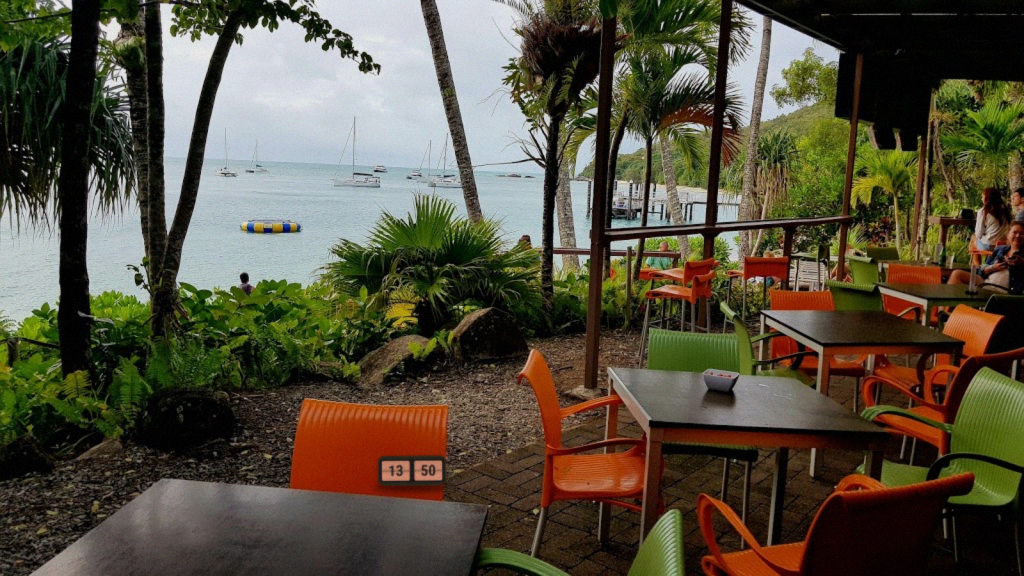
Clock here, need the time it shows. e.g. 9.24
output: 13.50
